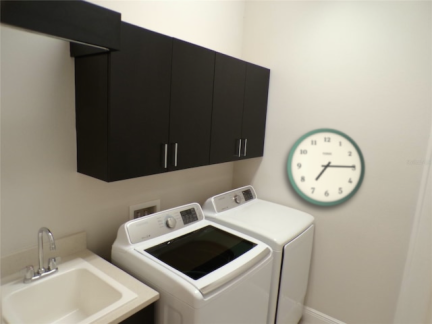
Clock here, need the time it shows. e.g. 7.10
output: 7.15
